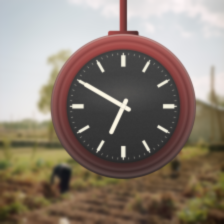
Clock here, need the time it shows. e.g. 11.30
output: 6.50
